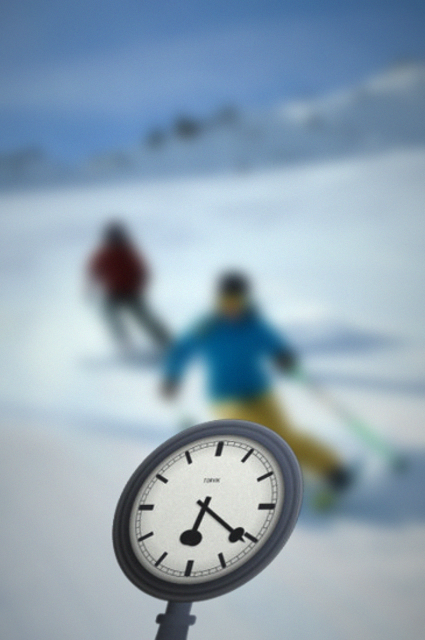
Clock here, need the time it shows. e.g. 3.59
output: 6.21
